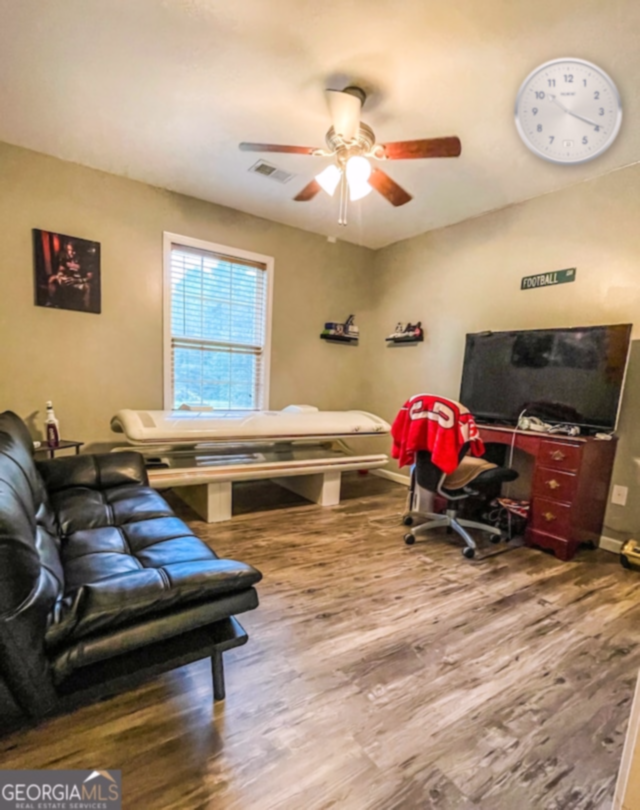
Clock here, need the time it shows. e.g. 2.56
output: 10.19
